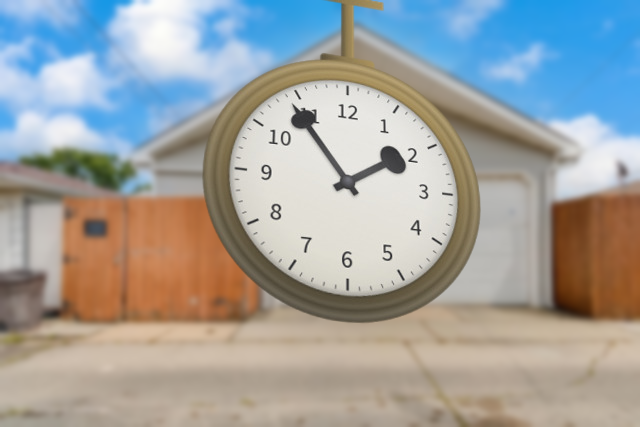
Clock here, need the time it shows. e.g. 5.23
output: 1.54
